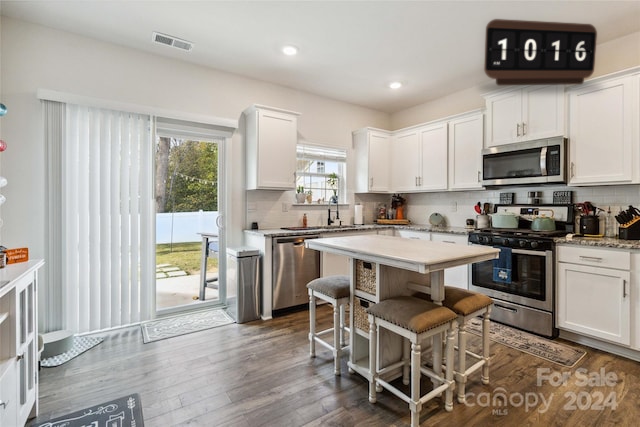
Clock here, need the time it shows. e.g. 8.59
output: 10.16
